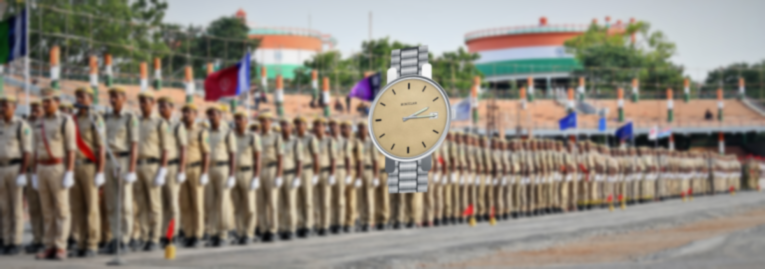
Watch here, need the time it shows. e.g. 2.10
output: 2.15
